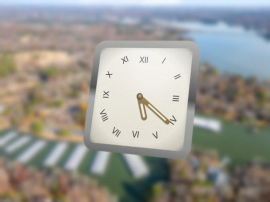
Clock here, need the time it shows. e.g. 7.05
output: 5.21
